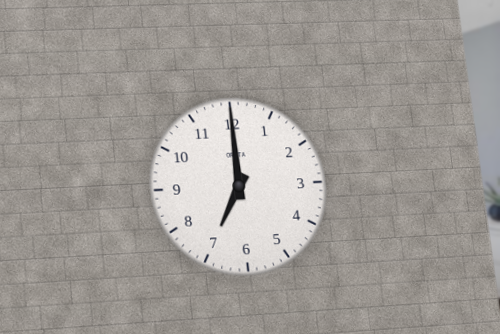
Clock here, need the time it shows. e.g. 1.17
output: 7.00
